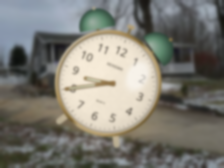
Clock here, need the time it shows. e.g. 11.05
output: 8.40
